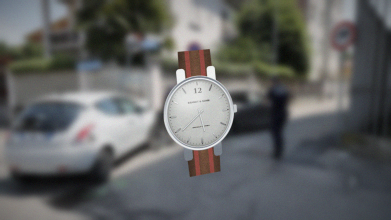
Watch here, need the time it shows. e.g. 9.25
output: 5.39
